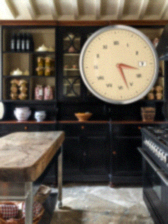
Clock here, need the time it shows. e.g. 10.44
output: 3.27
